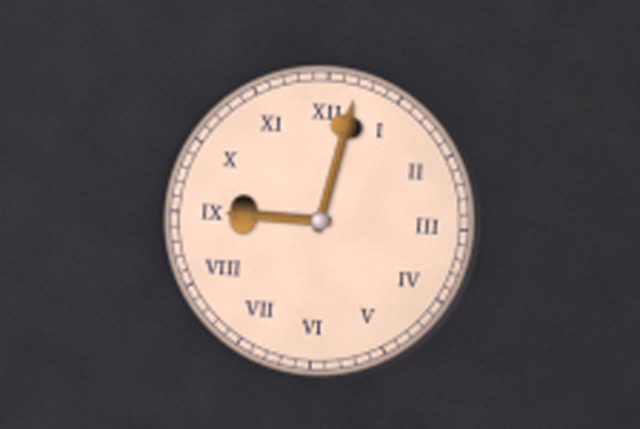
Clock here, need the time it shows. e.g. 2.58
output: 9.02
